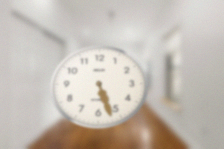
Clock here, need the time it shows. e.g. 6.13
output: 5.27
